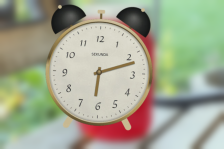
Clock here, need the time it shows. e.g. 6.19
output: 6.12
